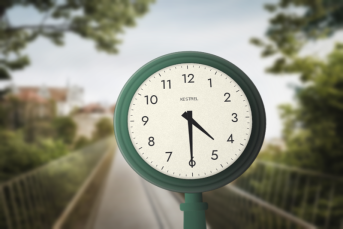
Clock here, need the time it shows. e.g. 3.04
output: 4.30
